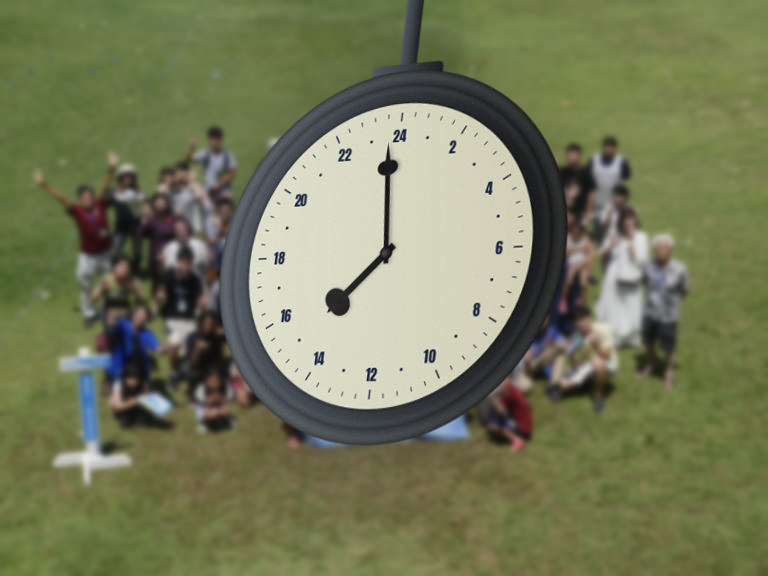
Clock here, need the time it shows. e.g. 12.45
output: 14.59
